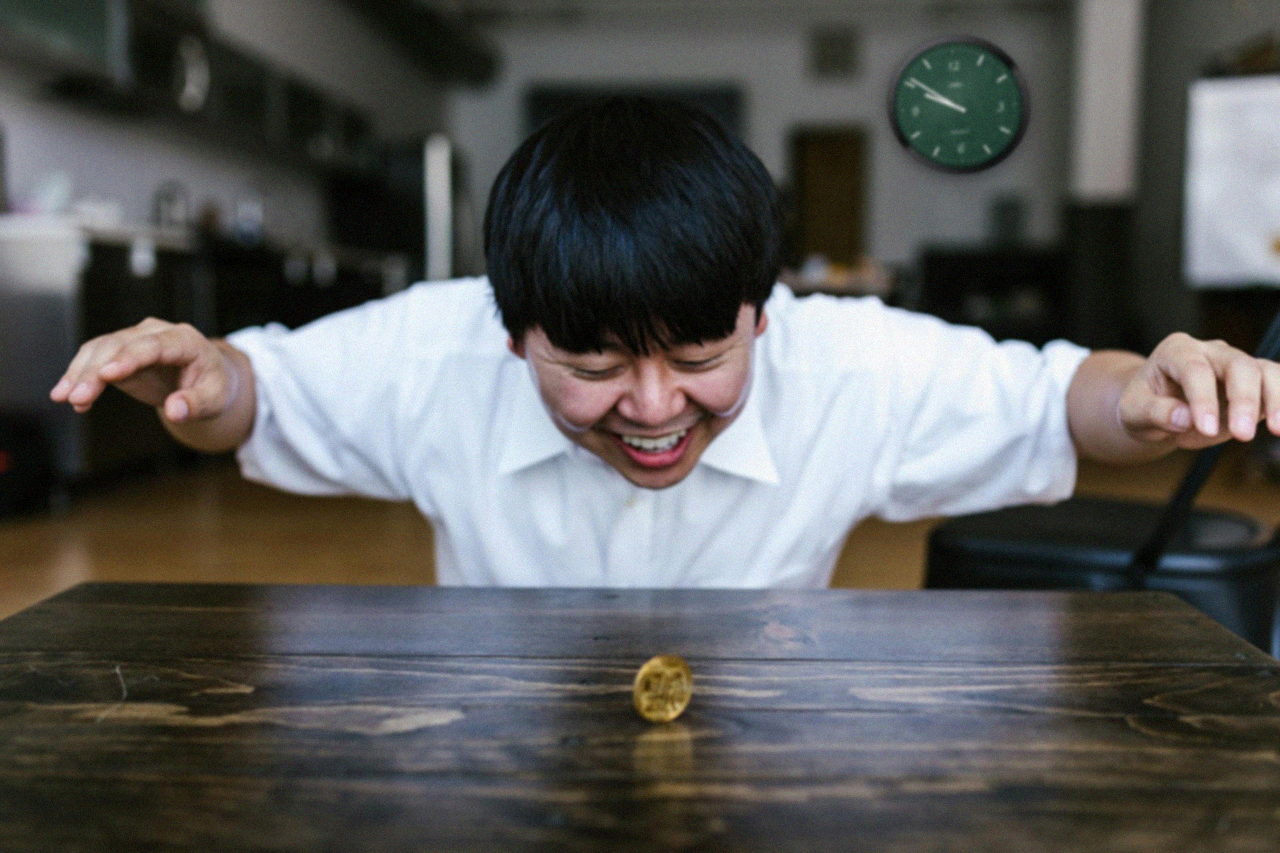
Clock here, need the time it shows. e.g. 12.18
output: 9.51
